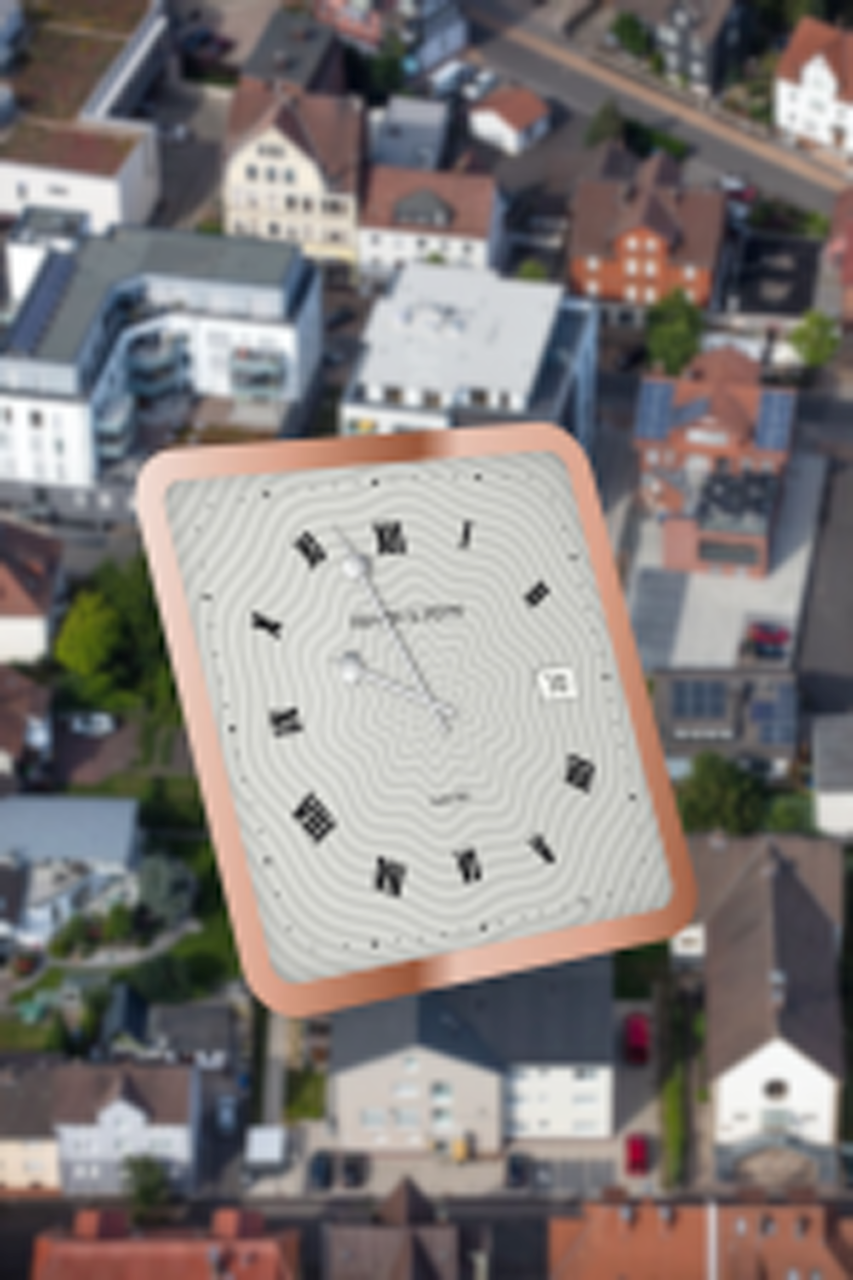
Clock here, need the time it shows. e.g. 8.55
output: 9.57
